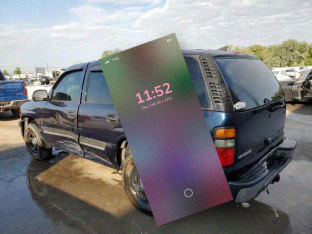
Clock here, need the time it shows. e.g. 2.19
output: 11.52
